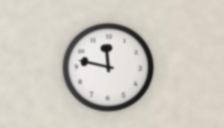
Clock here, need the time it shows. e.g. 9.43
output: 11.47
